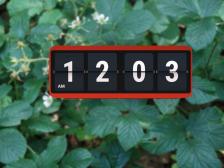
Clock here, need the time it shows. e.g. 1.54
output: 12.03
